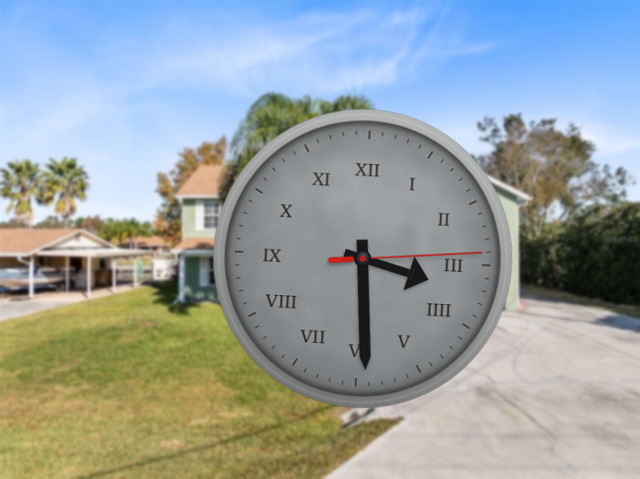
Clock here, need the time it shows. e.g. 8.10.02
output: 3.29.14
